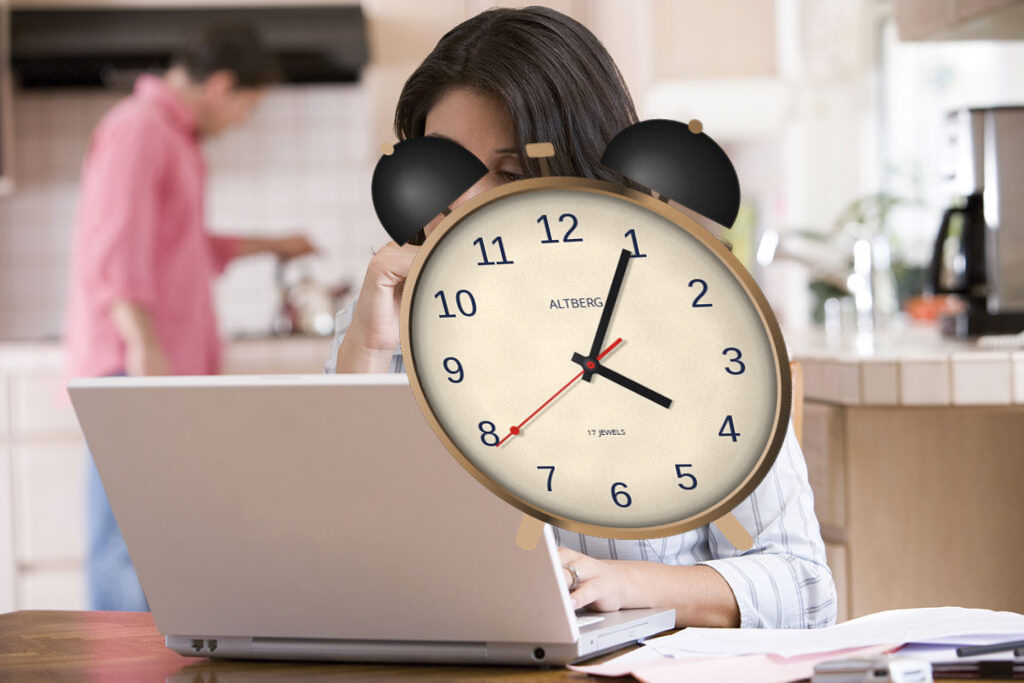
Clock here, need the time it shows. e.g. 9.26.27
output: 4.04.39
